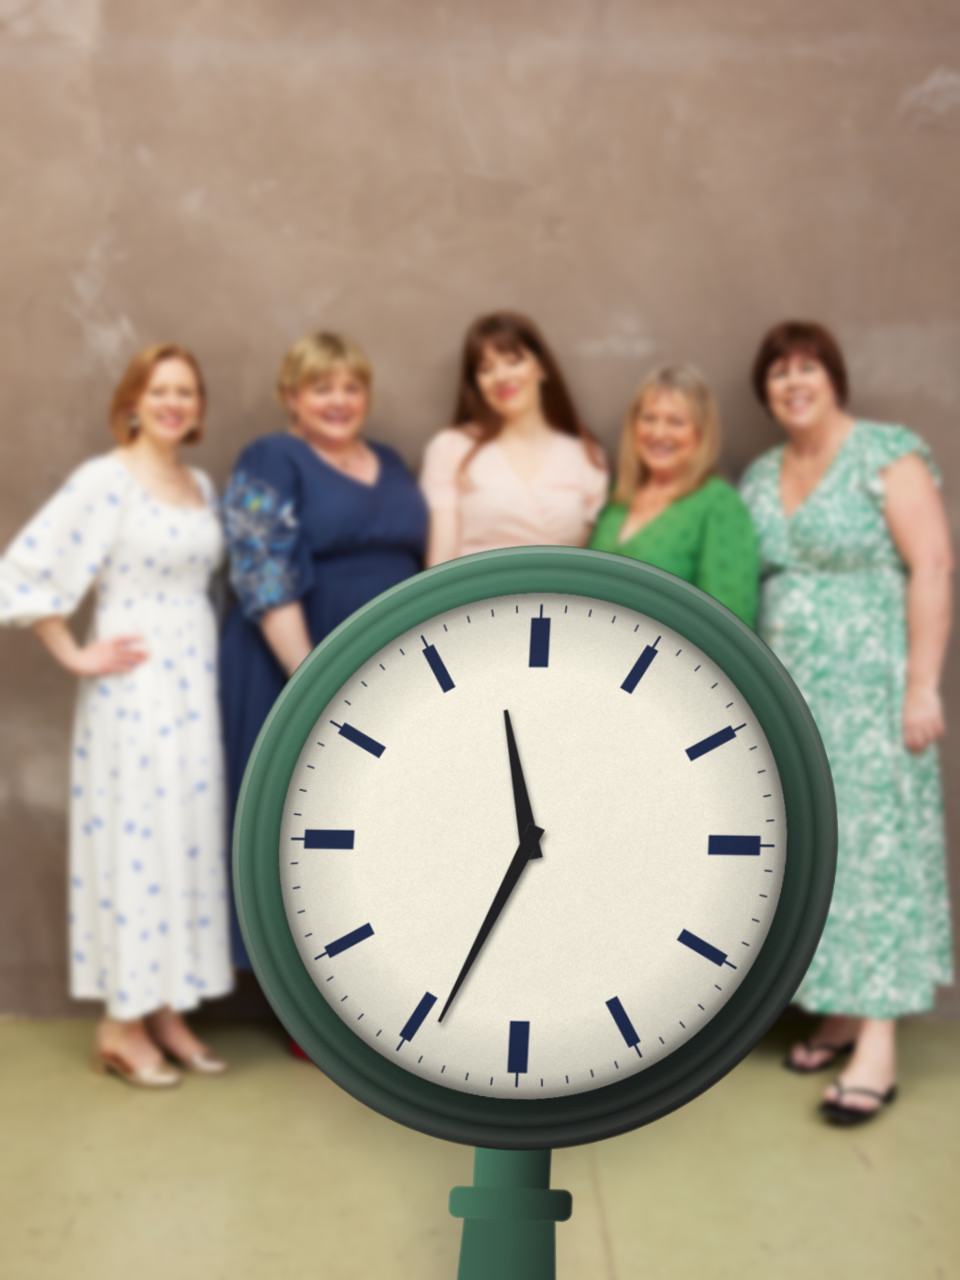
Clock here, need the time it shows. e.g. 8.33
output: 11.34
